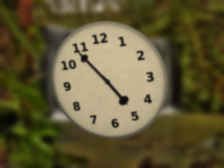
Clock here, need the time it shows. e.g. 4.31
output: 4.54
